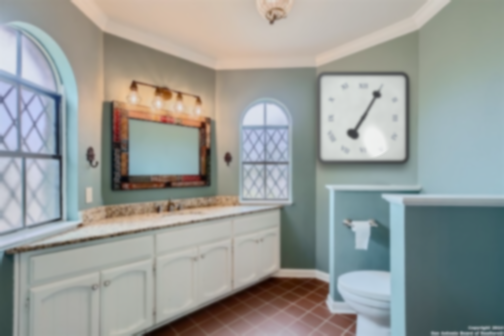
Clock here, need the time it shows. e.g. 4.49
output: 7.05
